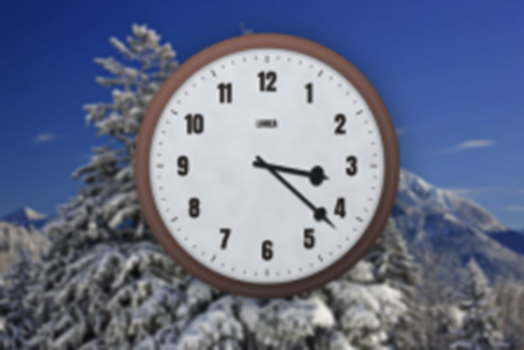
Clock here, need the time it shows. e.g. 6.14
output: 3.22
